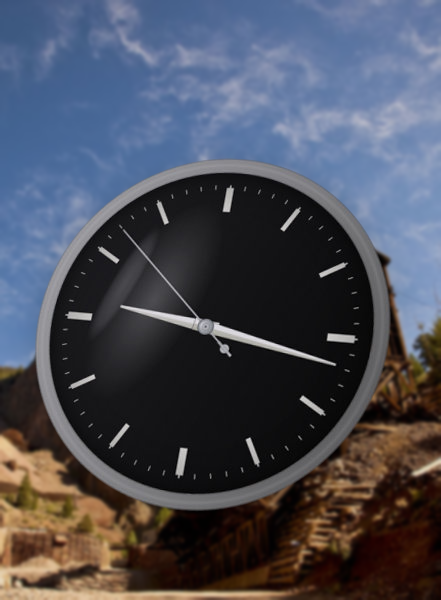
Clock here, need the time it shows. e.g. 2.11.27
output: 9.16.52
